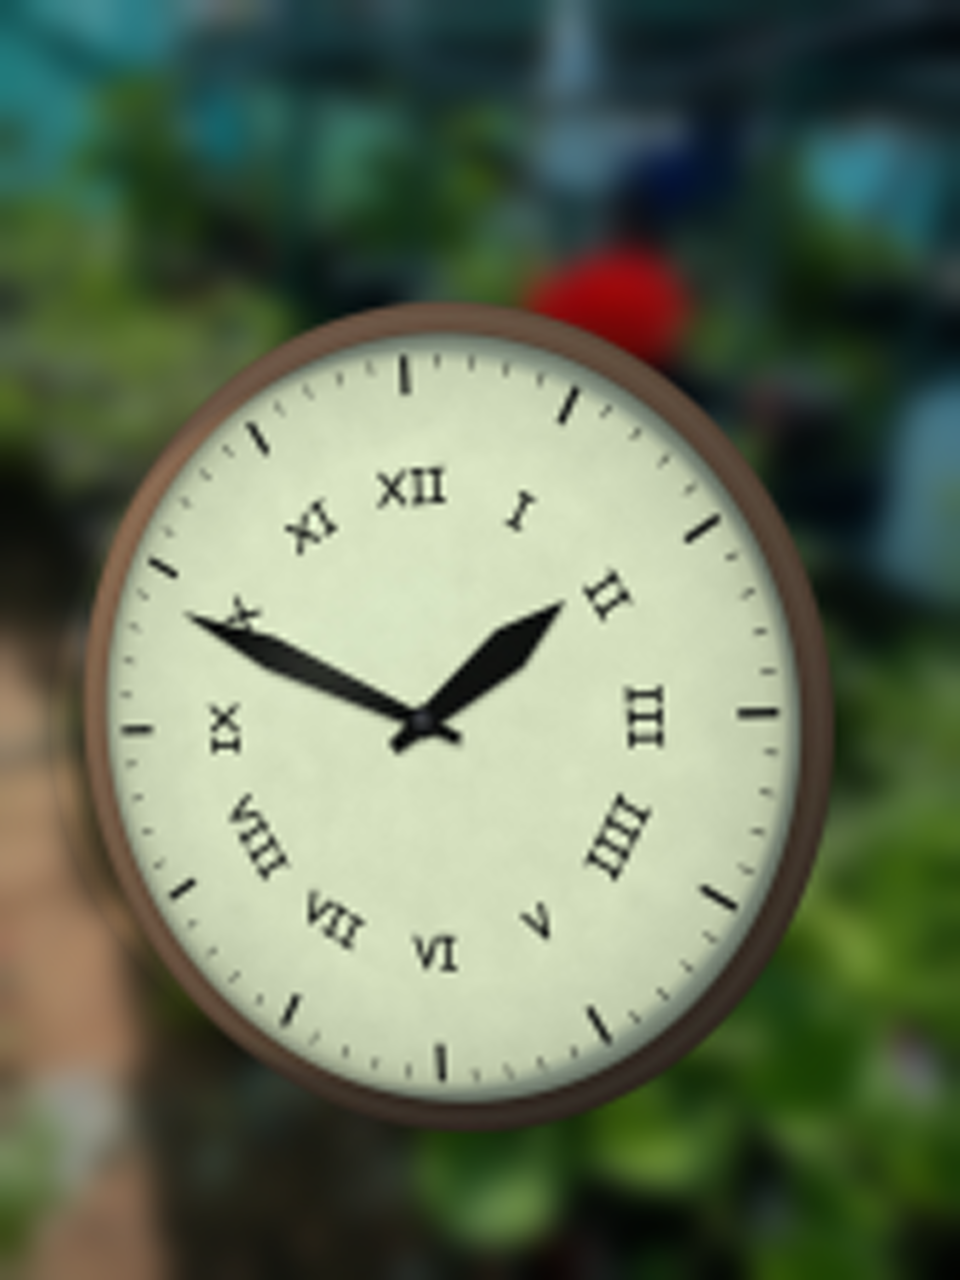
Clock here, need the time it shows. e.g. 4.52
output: 1.49
